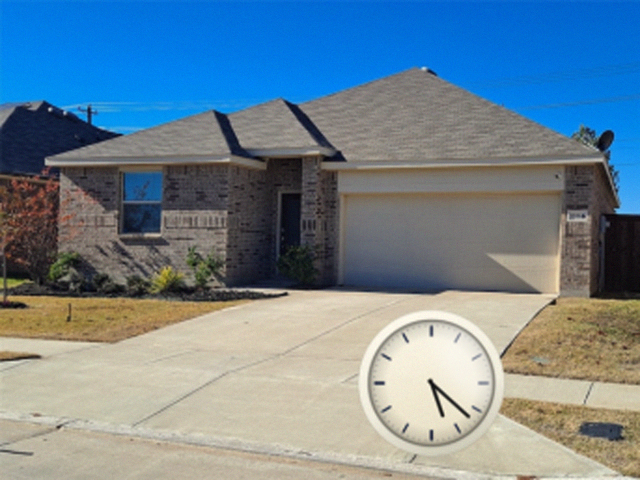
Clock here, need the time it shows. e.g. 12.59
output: 5.22
